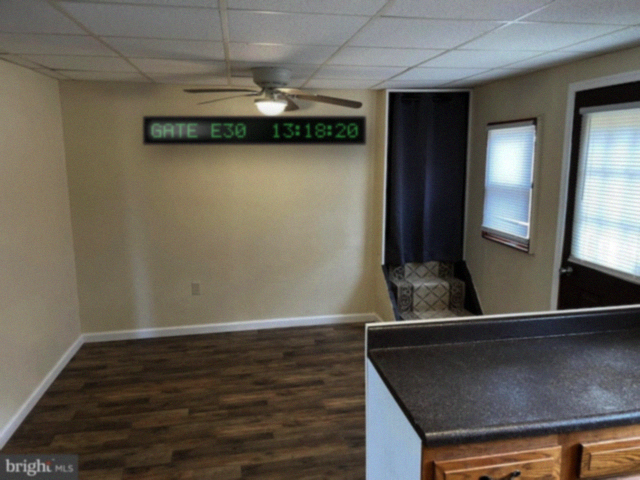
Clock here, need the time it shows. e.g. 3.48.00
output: 13.18.20
